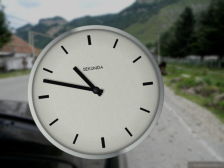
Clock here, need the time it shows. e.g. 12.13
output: 10.48
